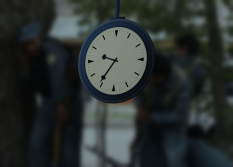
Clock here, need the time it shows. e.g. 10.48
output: 9.36
